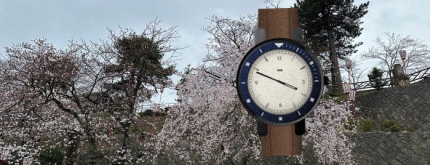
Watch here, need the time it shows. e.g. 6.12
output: 3.49
